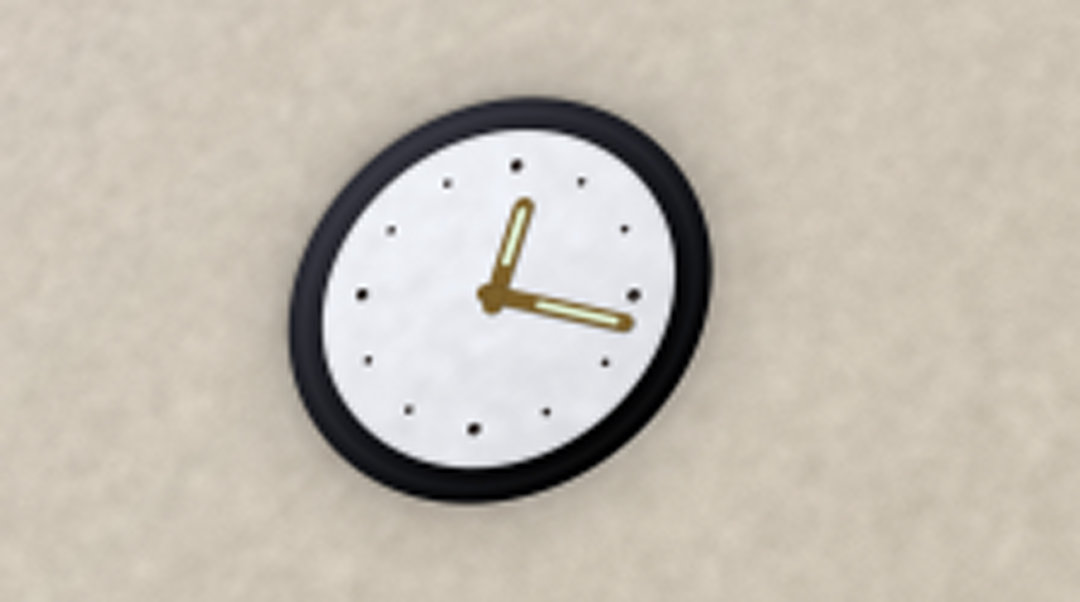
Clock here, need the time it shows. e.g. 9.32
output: 12.17
